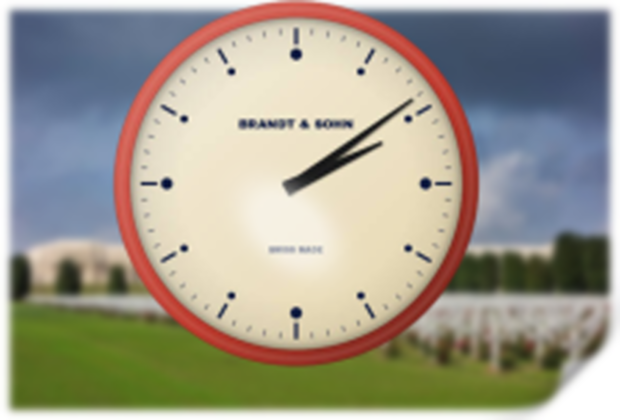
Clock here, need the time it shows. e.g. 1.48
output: 2.09
